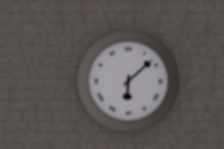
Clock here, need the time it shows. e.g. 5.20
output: 6.08
